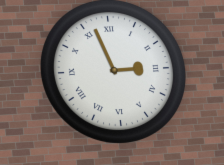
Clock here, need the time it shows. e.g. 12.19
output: 2.57
